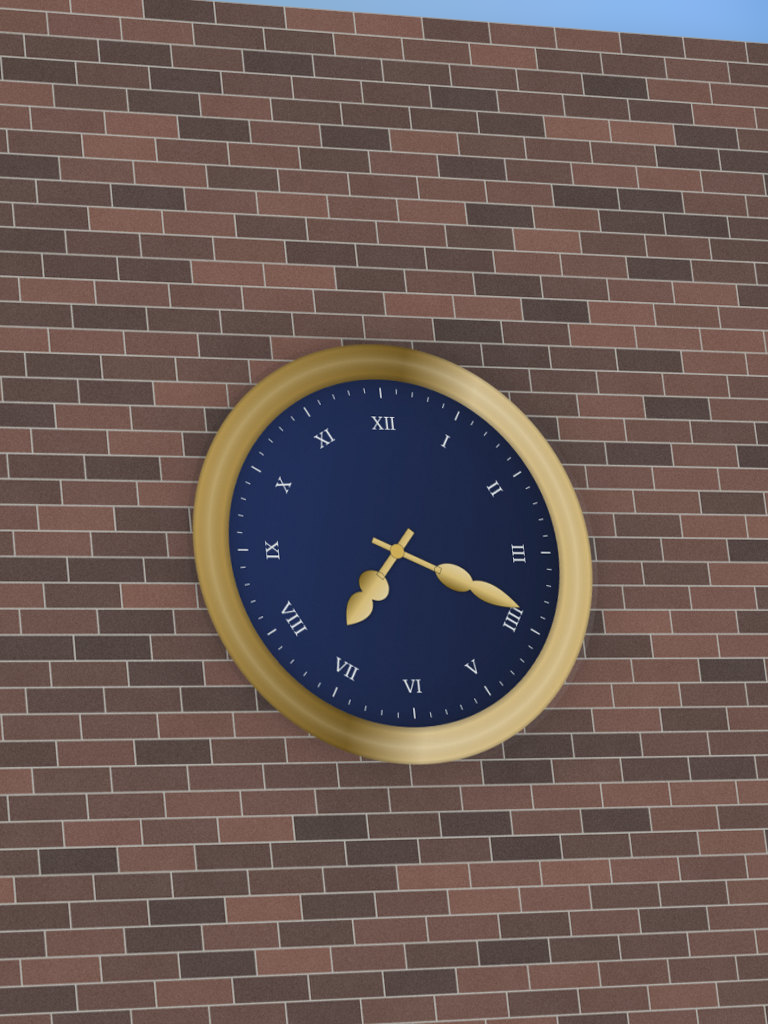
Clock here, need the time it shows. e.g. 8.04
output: 7.19
